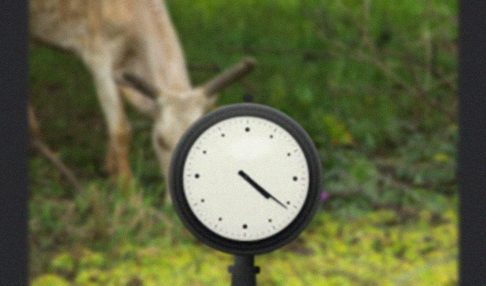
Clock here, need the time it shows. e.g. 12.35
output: 4.21
